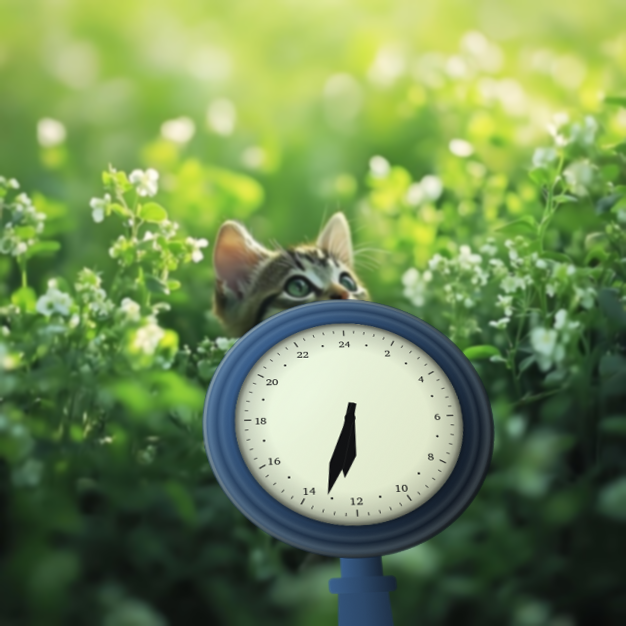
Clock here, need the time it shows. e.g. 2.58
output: 12.33
